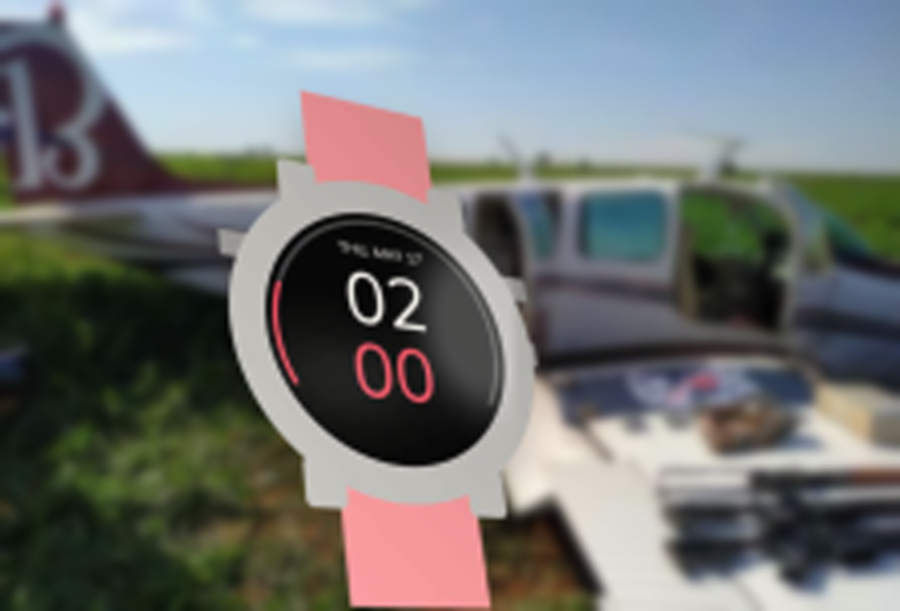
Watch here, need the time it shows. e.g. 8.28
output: 2.00
